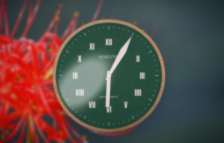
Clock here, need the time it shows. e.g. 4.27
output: 6.05
